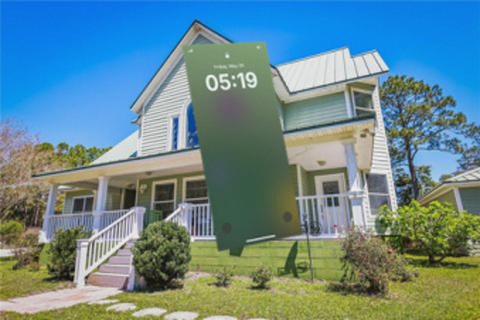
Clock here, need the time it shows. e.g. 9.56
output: 5.19
